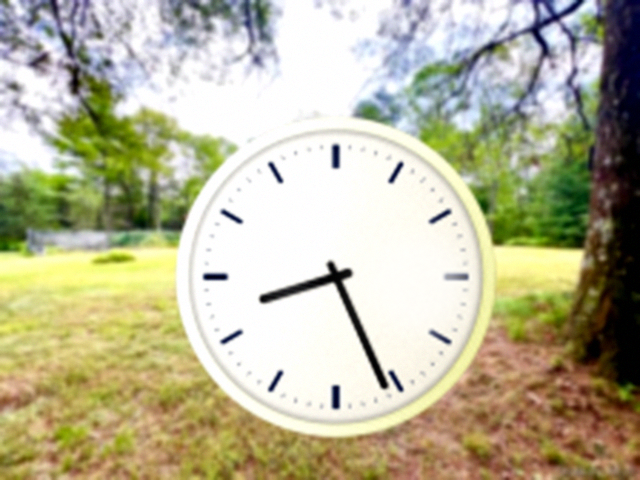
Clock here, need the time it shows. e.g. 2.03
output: 8.26
